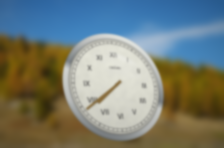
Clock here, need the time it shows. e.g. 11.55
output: 7.39
